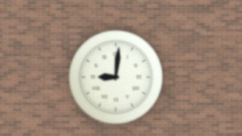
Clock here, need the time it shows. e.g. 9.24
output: 9.01
